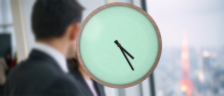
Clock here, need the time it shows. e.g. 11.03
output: 4.25
